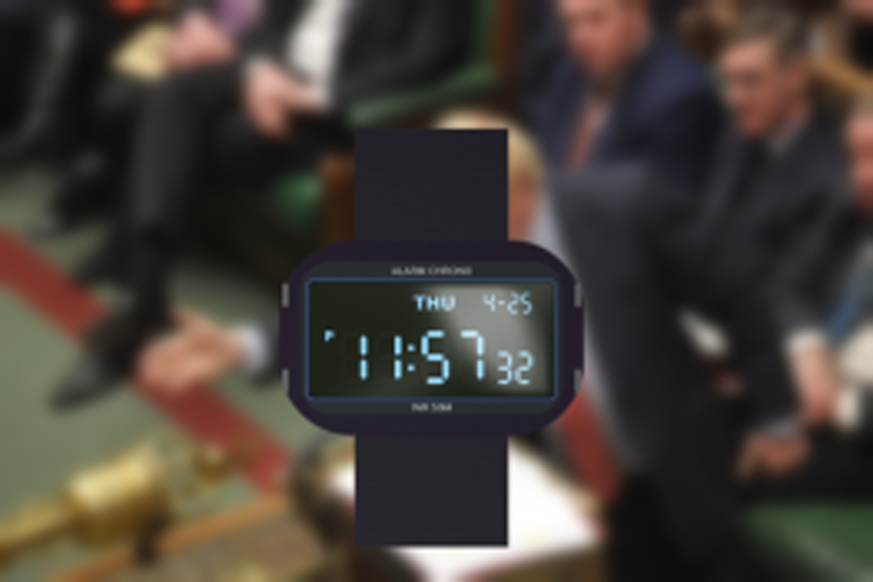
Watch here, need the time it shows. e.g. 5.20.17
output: 11.57.32
